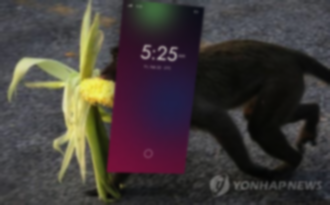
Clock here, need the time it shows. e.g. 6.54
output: 5.25
